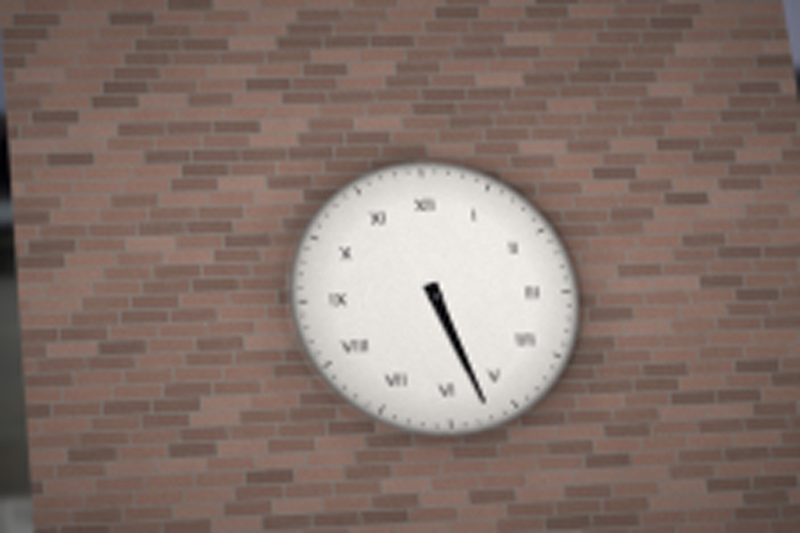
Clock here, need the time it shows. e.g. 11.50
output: 5.27
